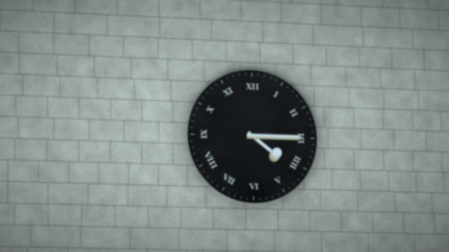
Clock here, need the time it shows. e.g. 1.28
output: 4.15
